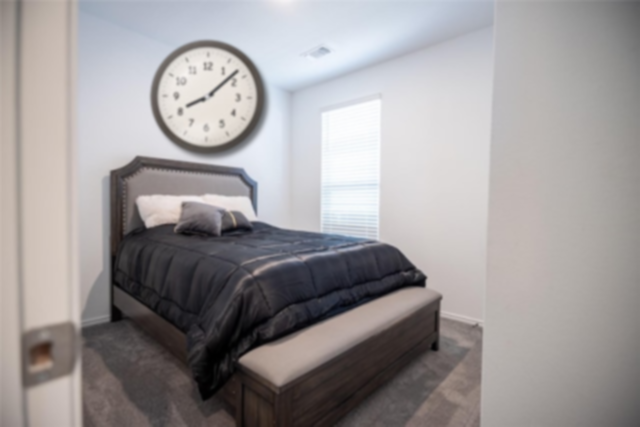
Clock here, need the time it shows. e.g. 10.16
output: 8.08
